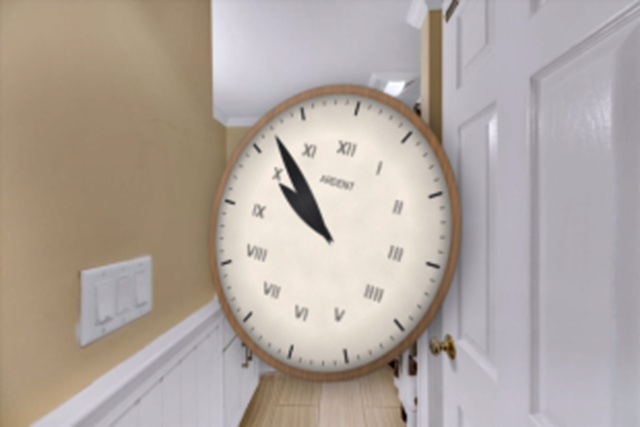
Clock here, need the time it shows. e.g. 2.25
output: 9.52
